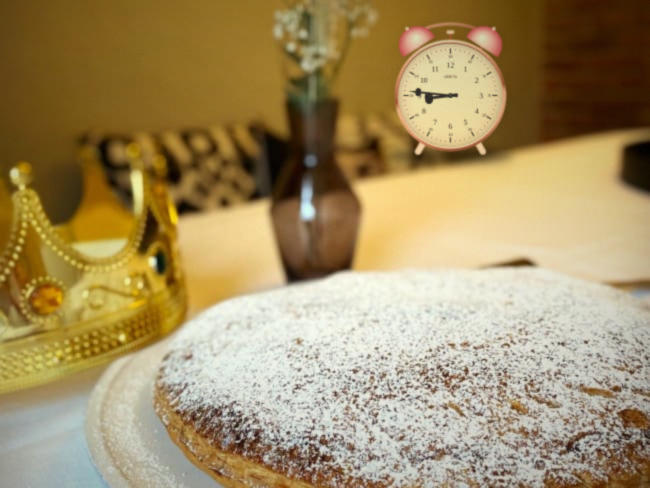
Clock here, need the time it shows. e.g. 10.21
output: 8.46
